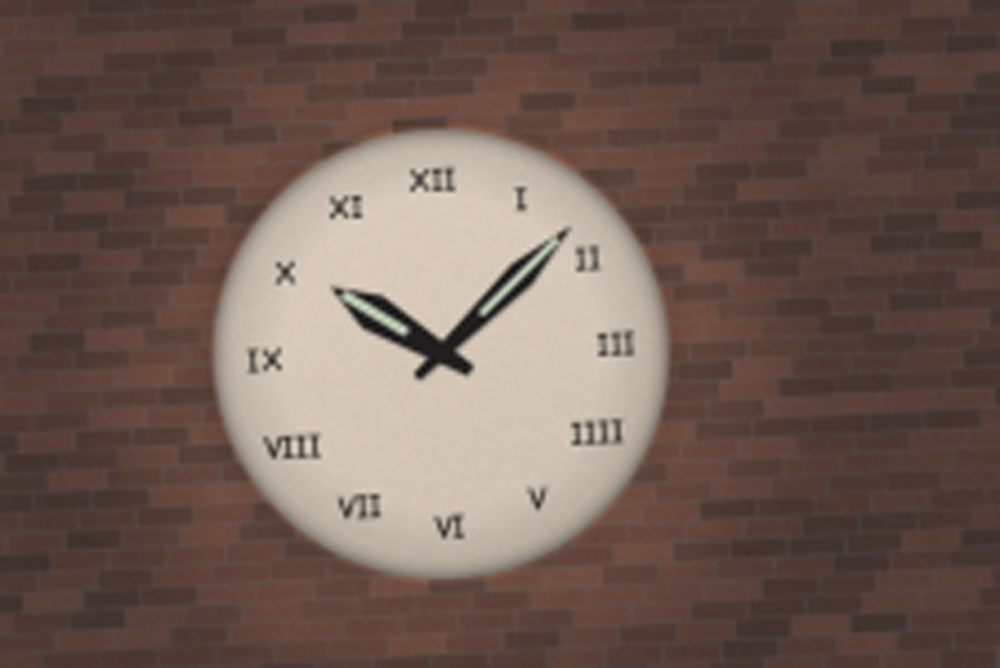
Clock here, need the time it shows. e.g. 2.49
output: 10.08
